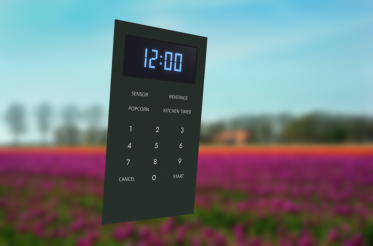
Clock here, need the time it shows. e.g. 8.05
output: 12.00
